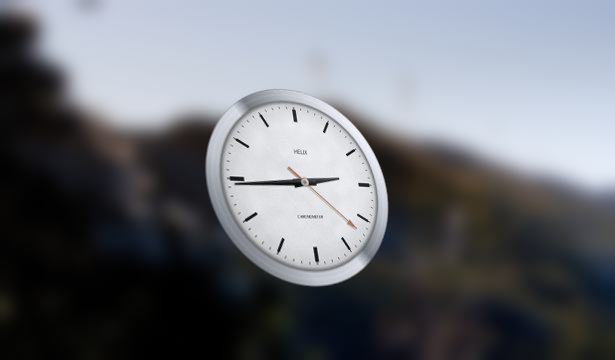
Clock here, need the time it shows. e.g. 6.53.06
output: 2.44.22
